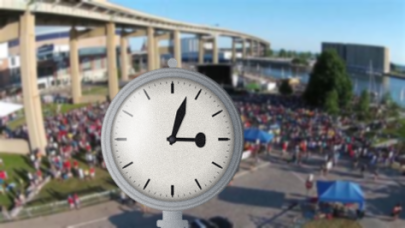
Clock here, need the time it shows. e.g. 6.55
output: 3.03
